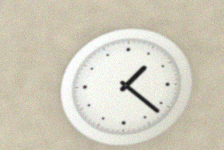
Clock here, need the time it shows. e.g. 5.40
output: 1.22
